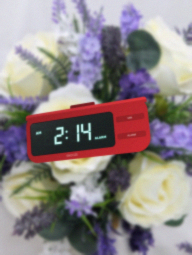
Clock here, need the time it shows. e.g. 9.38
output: 2.14
